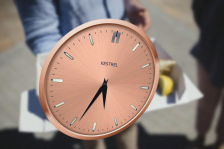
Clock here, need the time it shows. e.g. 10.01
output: 5.34
